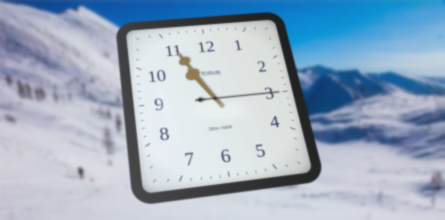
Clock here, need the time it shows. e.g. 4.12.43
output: 10.55.15
